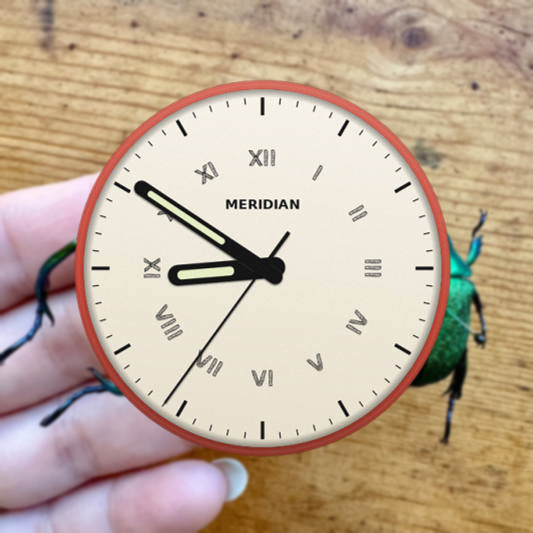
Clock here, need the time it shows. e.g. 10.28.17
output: 8.50.36
